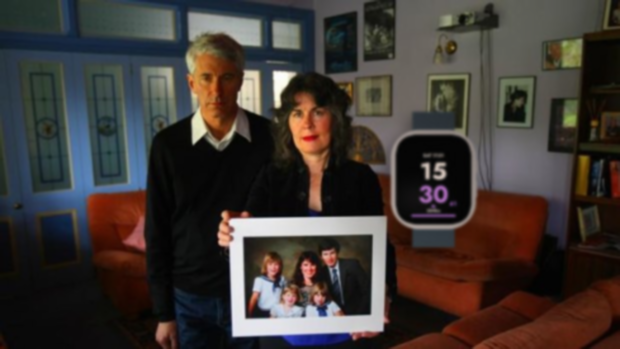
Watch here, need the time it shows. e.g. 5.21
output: 15.30
